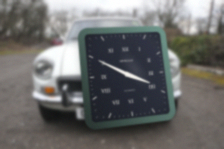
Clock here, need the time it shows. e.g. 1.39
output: 3.50
